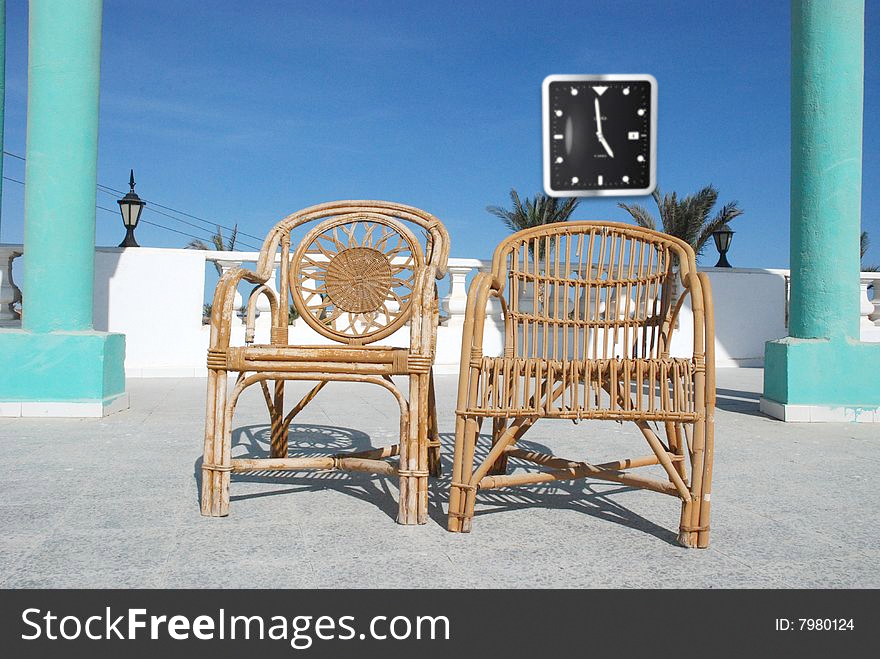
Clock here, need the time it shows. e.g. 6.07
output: 4.59
